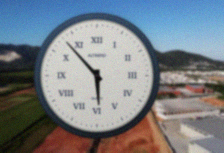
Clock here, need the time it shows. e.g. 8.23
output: 5.53
